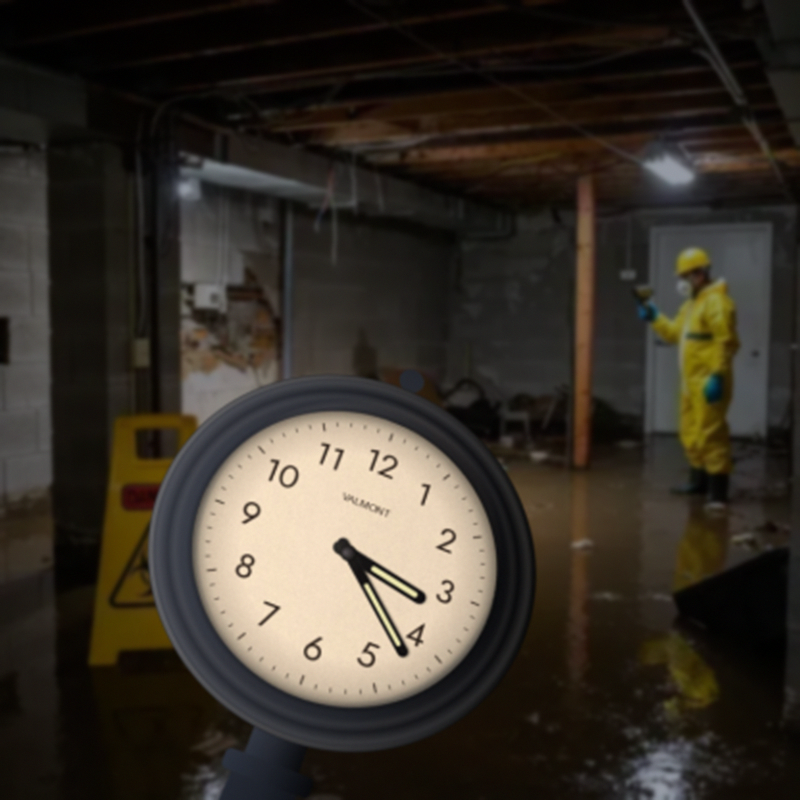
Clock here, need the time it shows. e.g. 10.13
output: 3.22
